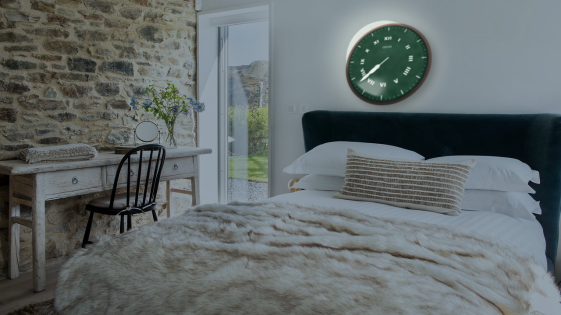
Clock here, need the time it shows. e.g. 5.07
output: 7.38
